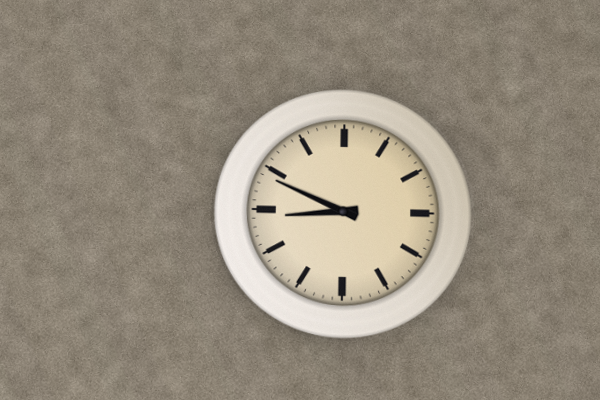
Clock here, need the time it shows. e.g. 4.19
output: 8.49
